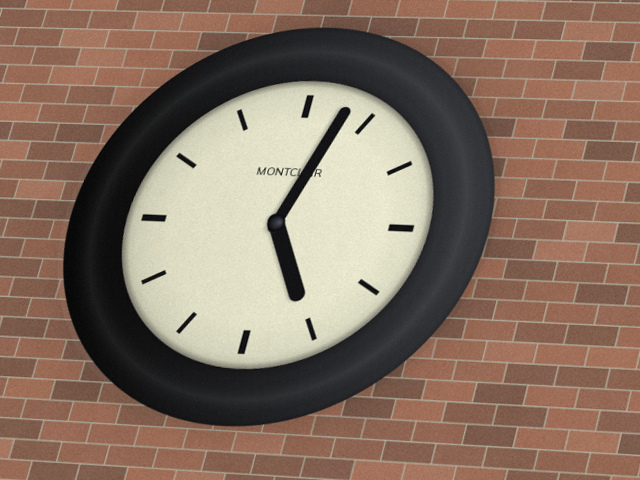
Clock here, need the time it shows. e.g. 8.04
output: 5.03
